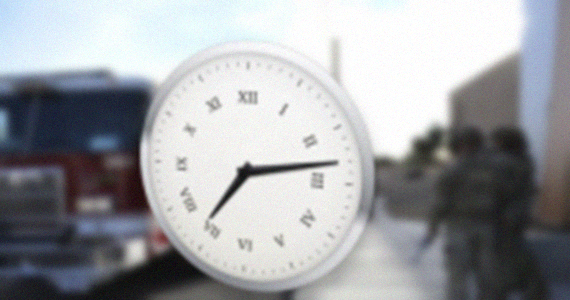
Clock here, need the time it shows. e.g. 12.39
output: 7.13
